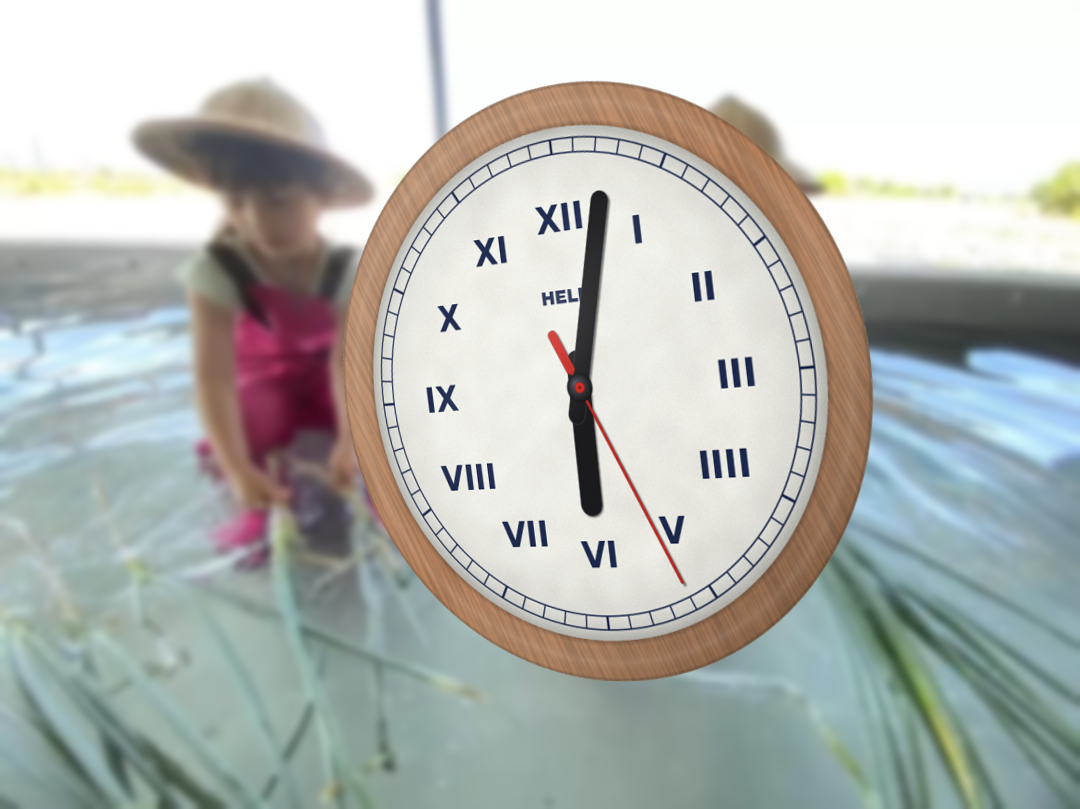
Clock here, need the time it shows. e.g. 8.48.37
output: 6.02.26
